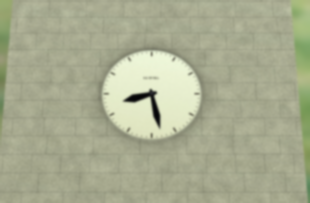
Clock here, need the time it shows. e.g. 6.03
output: 8.28
